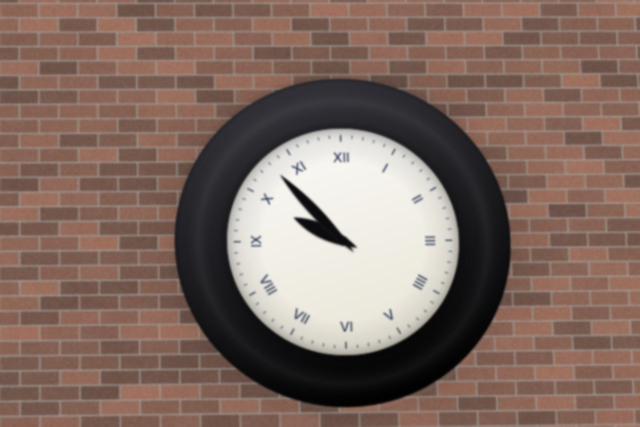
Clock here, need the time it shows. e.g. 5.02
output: 9.53
